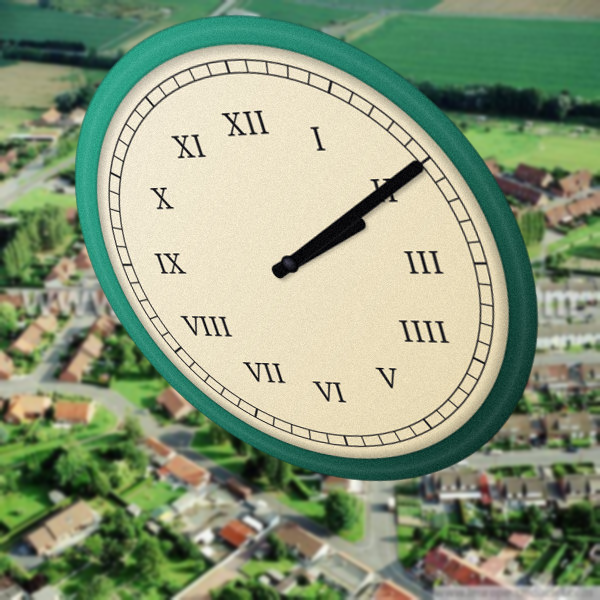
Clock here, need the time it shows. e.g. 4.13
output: 2.10
